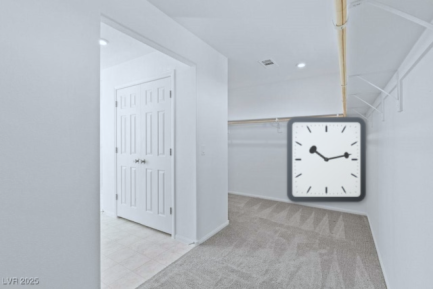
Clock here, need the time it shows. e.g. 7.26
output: 10.13
